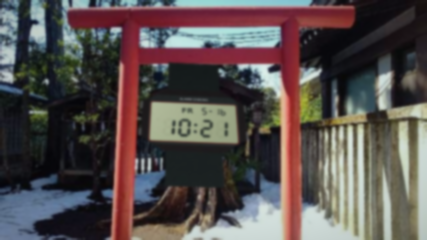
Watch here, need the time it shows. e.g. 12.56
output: 10.21
